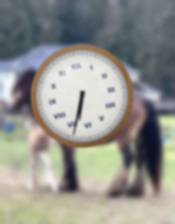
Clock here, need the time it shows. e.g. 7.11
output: 6.34
